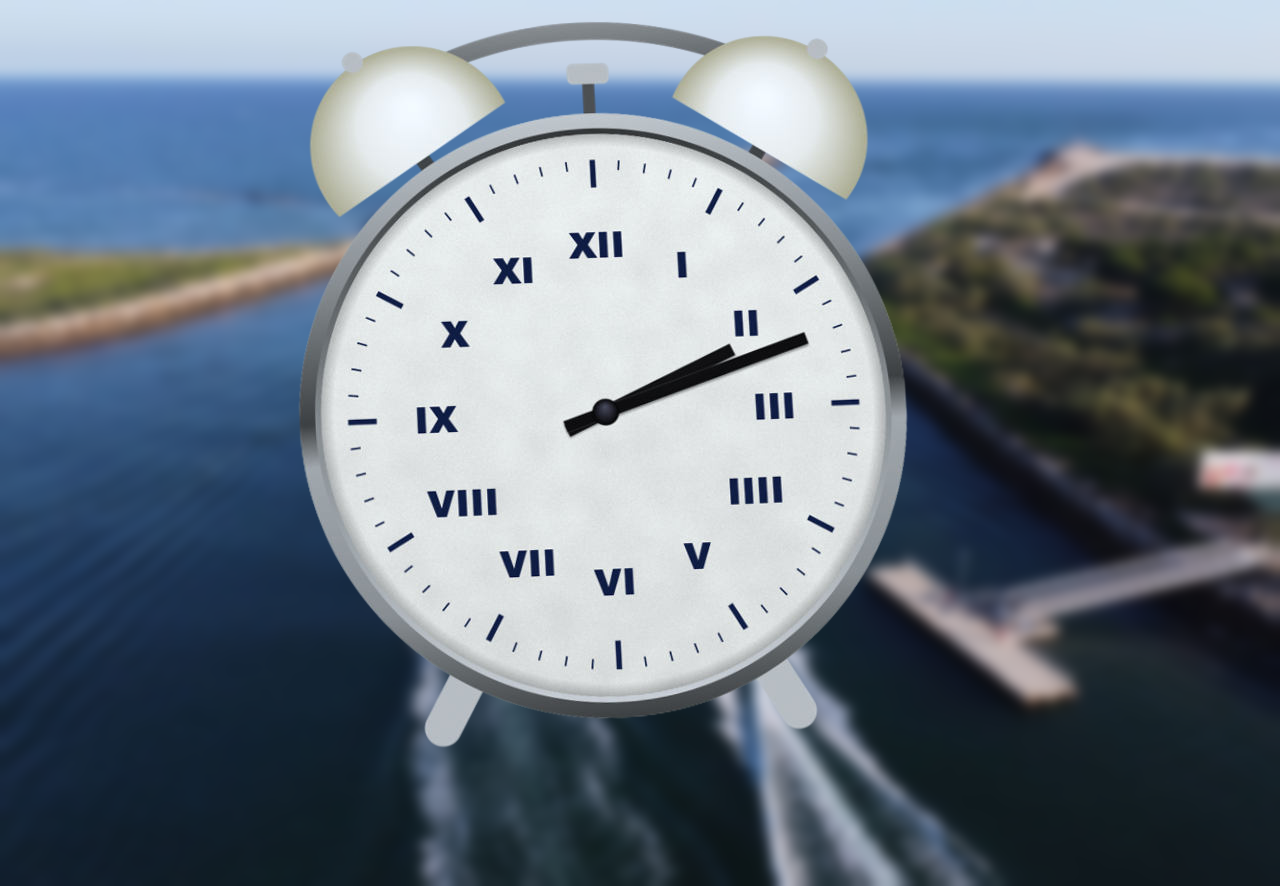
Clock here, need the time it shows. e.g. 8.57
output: 2.12
